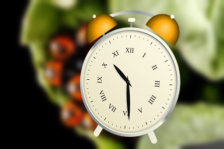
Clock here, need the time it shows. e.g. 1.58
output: 10.29
